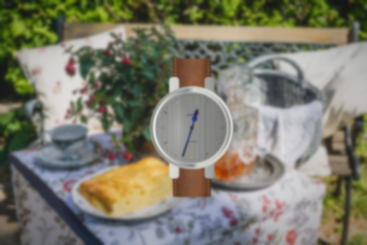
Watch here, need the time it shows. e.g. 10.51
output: 12.33
